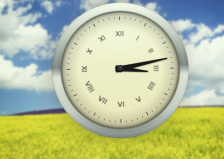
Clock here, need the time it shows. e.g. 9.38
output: 3.13
